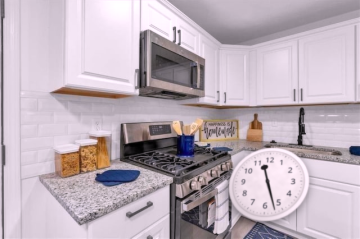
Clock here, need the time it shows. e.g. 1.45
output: 11.27
